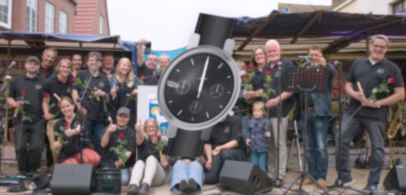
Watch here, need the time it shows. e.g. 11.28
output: 12.00
